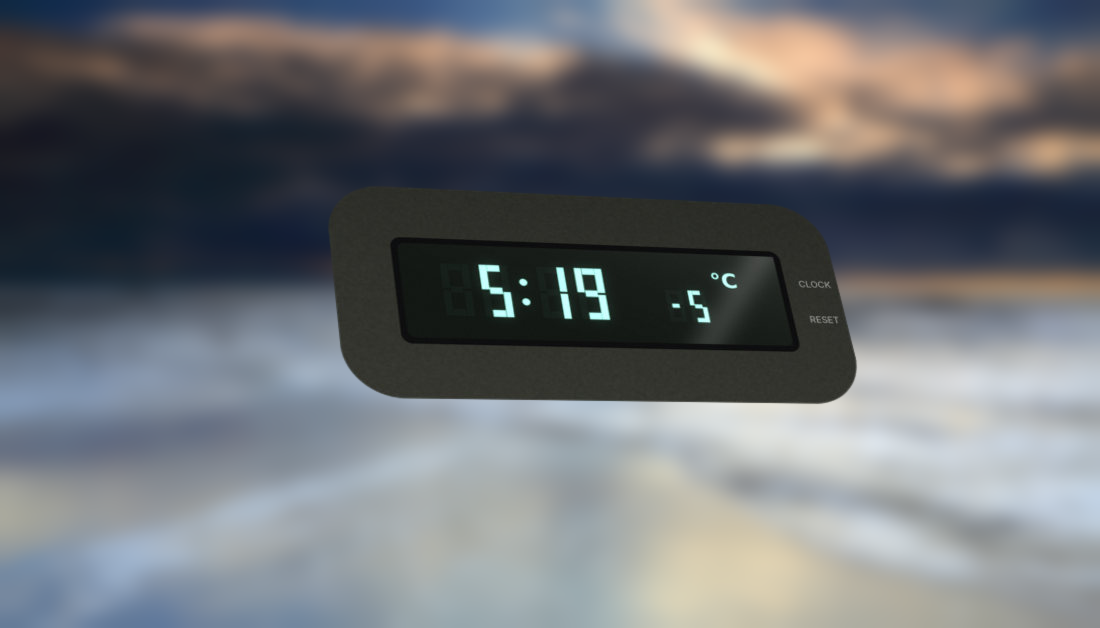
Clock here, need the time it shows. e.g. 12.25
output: 5.19
